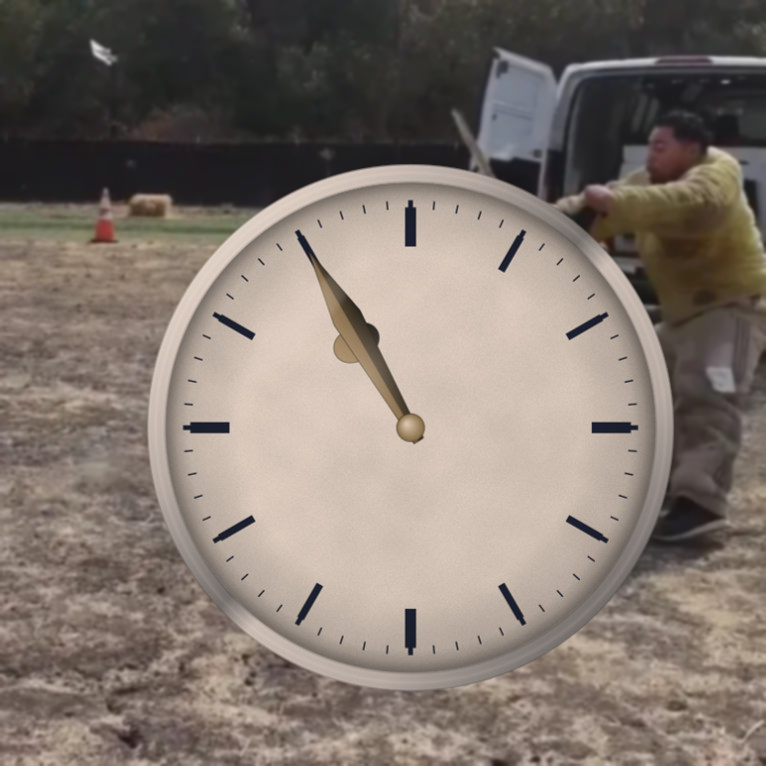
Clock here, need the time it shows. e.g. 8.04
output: 10.55
